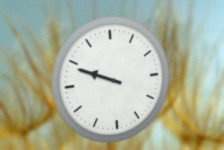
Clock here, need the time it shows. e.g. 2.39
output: 9.49
